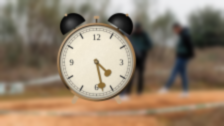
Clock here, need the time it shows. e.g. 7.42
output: 4.28
